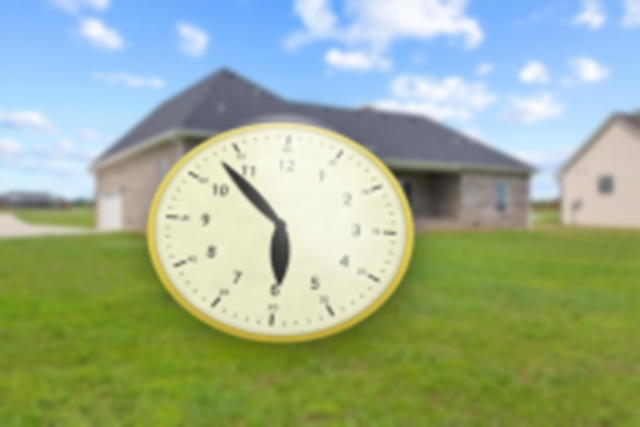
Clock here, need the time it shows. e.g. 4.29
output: 5.53
